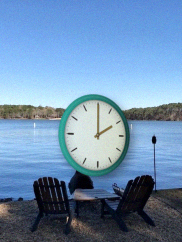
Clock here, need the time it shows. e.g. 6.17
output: 2.00
